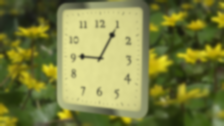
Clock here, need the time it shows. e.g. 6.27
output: 9.05
